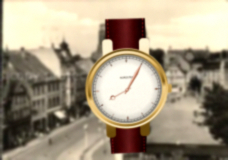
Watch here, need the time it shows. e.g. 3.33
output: 8.05
